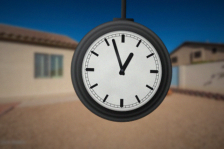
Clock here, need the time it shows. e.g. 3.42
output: 12.57
